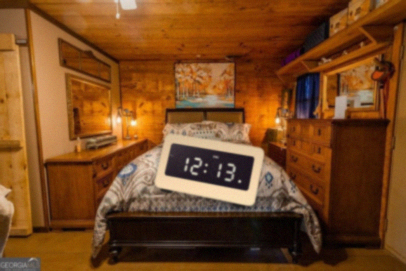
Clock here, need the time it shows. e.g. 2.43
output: 12.13
